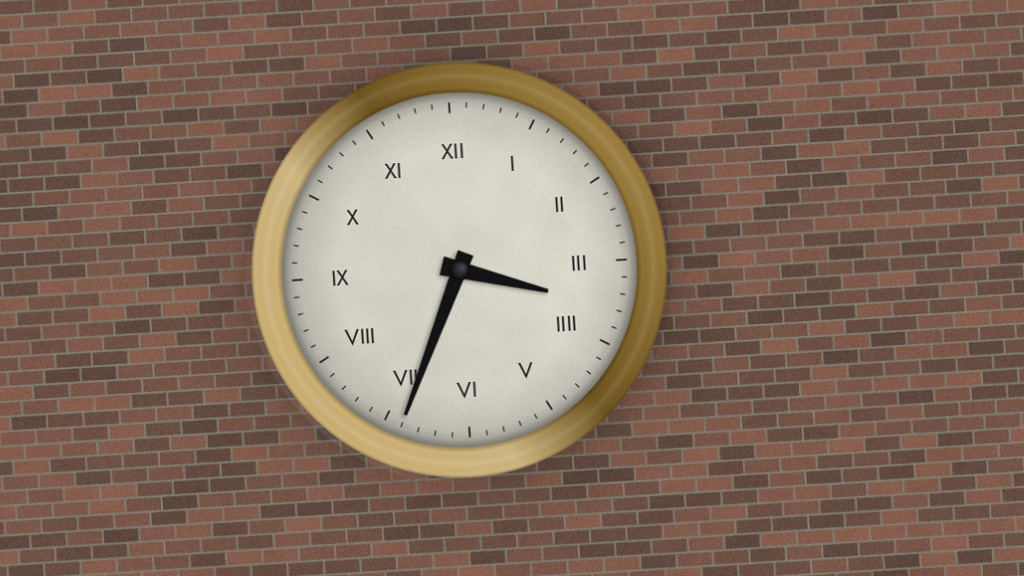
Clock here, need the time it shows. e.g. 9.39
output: 3.34
